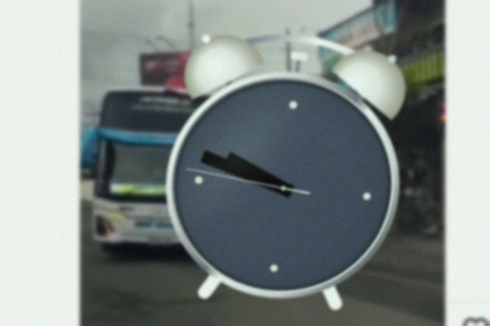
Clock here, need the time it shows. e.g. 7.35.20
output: 9.47.46
